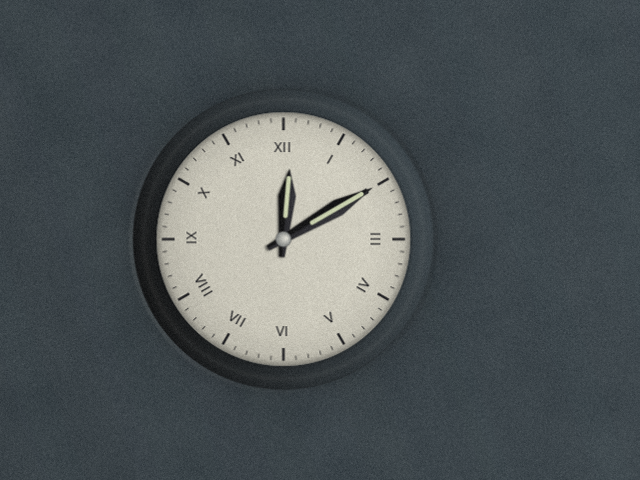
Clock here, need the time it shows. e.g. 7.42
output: 12.10
